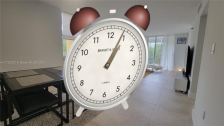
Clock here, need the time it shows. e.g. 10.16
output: 1.04
